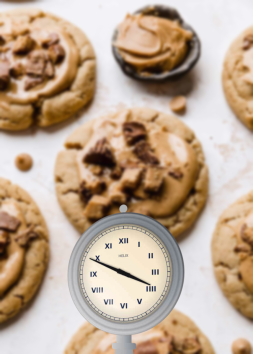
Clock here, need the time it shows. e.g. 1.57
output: 3.49
